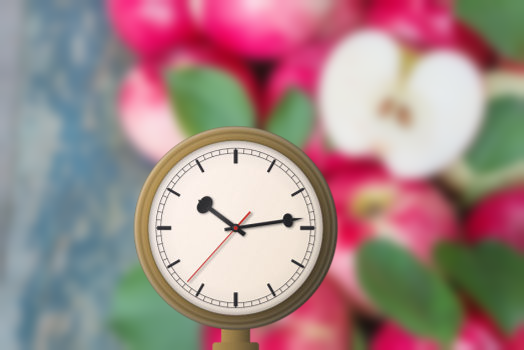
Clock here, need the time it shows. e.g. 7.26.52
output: 10.13.37
